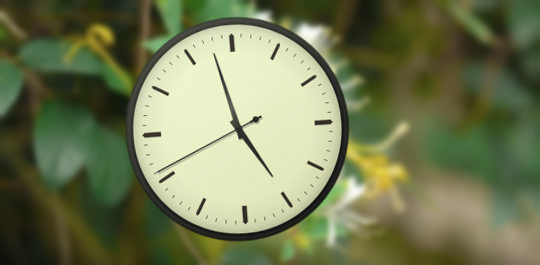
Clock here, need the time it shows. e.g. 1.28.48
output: 4.57.41
